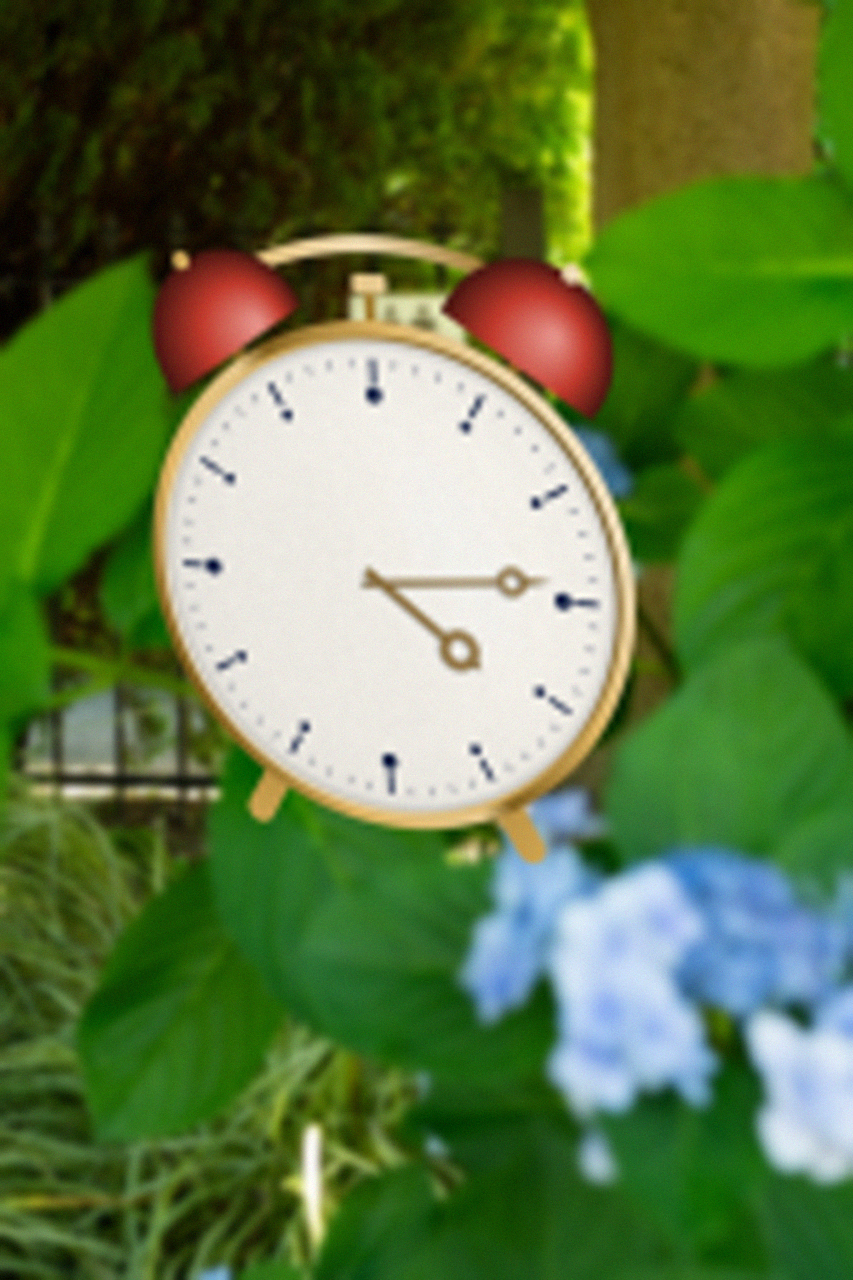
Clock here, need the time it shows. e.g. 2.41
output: 4.14
